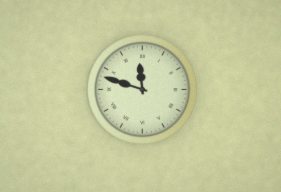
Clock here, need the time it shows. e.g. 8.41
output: 11.48
